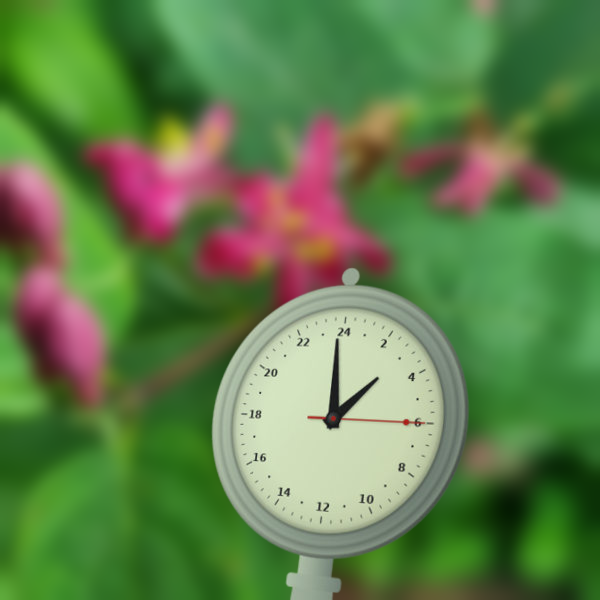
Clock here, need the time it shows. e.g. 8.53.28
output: 2.59.15
